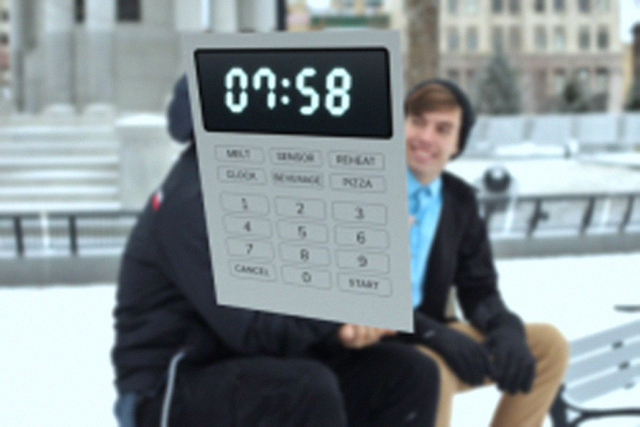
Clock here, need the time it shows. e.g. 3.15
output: 7.58
